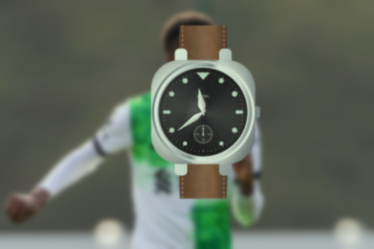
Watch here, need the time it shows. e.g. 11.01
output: 11.39
